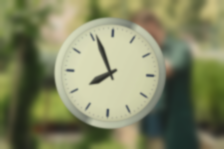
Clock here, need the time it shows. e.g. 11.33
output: 7.56
